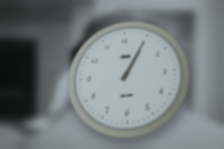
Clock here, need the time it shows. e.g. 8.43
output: 1.05
